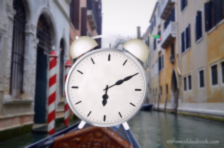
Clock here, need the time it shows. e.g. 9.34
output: 6.10
